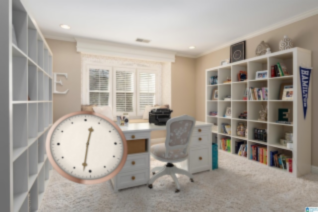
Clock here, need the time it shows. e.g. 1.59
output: 12.32
